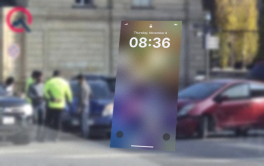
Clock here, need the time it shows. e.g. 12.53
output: 8.36
